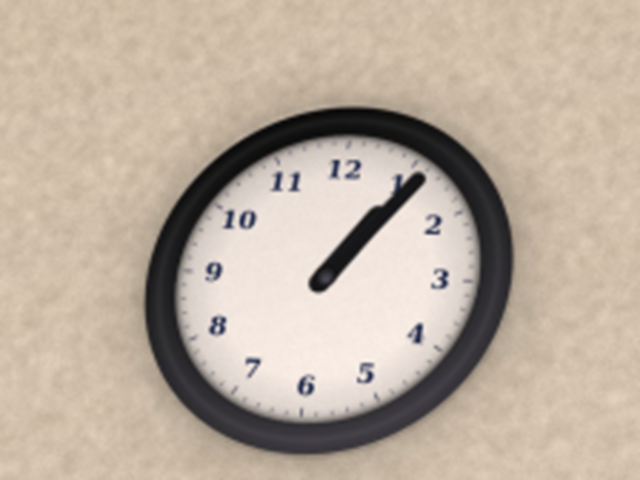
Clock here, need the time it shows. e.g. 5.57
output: 1.06
